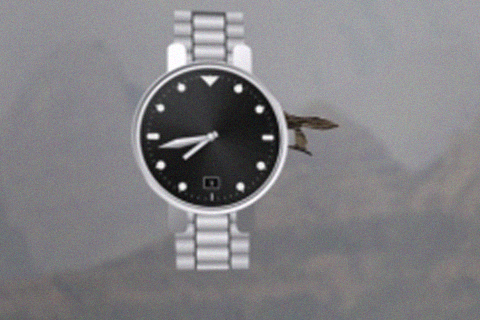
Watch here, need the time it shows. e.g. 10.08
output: 7.43
